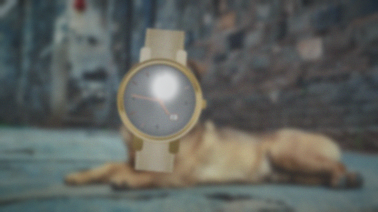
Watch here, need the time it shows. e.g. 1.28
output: 4.46
